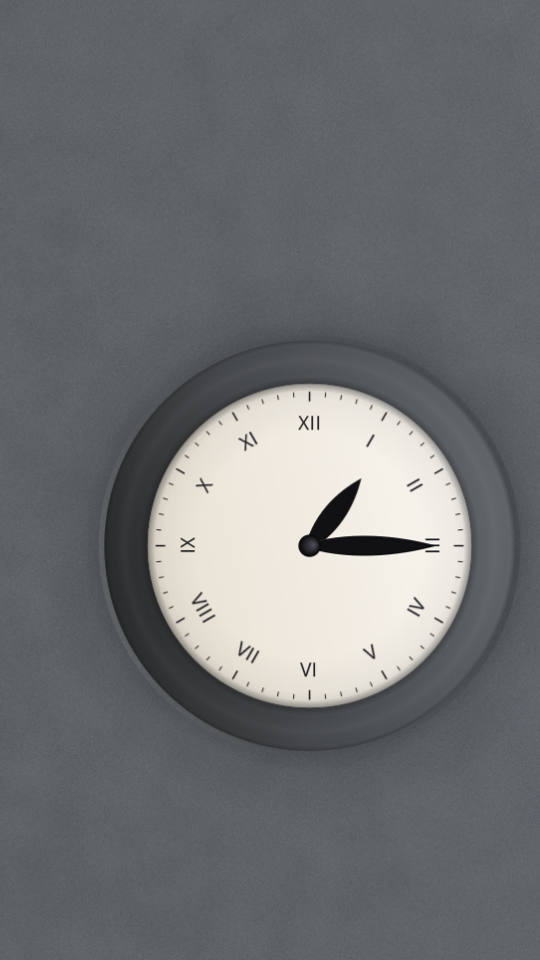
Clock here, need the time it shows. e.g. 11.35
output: 1.15
